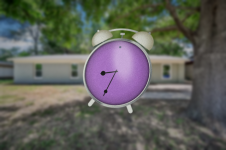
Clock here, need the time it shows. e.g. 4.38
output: 8.33
